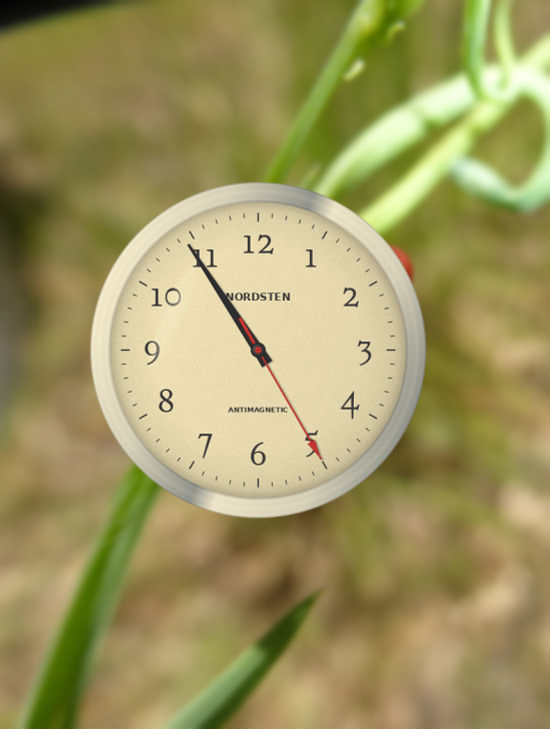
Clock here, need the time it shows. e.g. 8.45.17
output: 10.54.25
